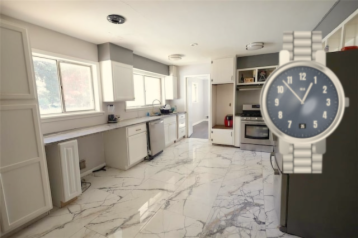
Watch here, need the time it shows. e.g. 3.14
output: 12.53
